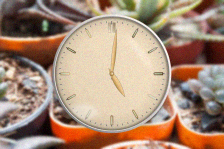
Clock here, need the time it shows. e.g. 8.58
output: 5.01
